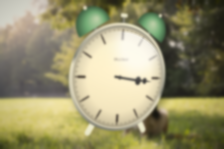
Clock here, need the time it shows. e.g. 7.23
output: 3.16
